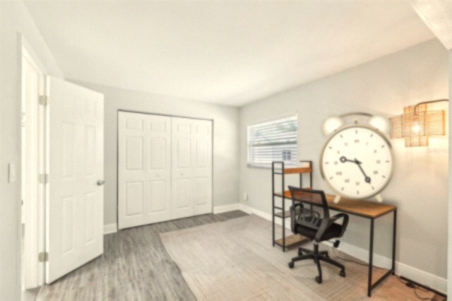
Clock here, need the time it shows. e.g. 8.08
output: 9.25
